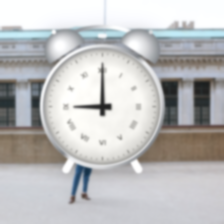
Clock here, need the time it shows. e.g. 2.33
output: 9.00
